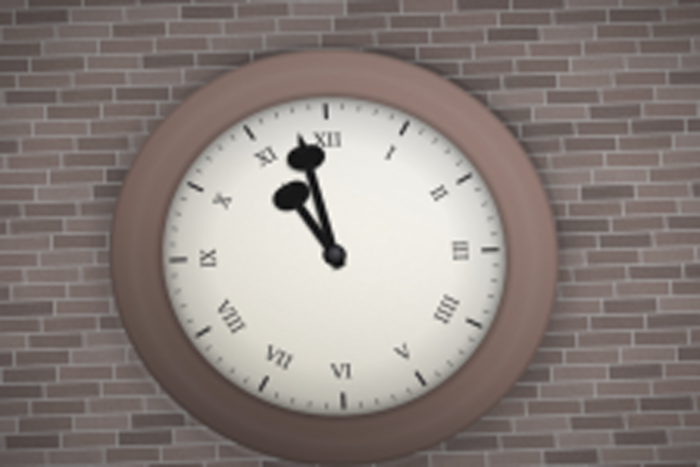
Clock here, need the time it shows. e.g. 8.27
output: 10.58
